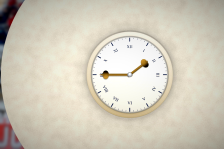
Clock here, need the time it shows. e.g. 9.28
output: 1.45
